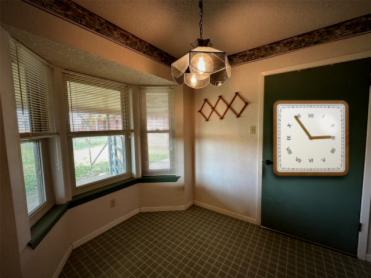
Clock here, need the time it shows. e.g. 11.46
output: 2.54
